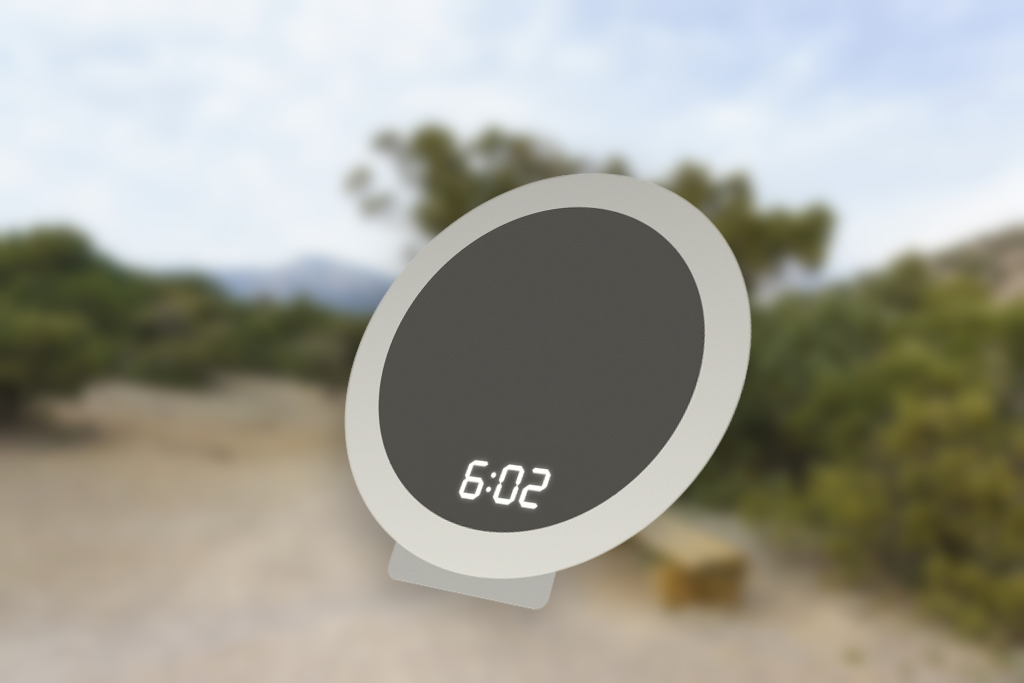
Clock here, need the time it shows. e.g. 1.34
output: 6.02
